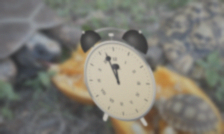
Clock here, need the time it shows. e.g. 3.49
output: 11.57
